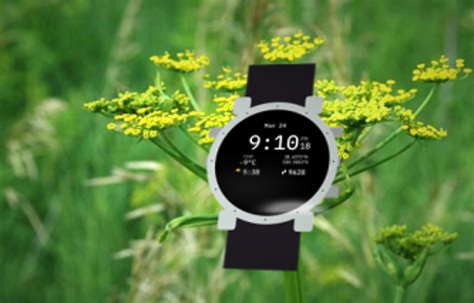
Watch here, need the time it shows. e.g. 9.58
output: 9.10
